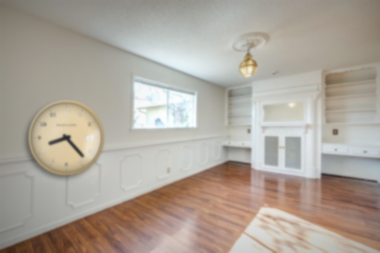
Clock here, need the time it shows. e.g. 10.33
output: 8.23
